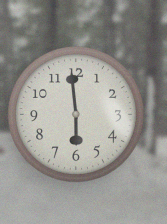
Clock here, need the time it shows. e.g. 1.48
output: 5.59
